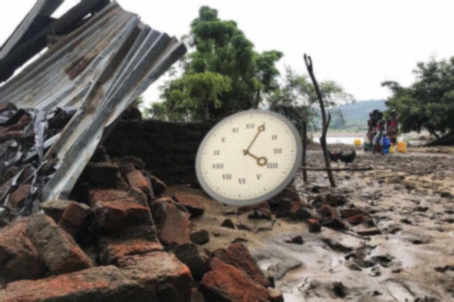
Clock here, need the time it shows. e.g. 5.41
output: 4.04
